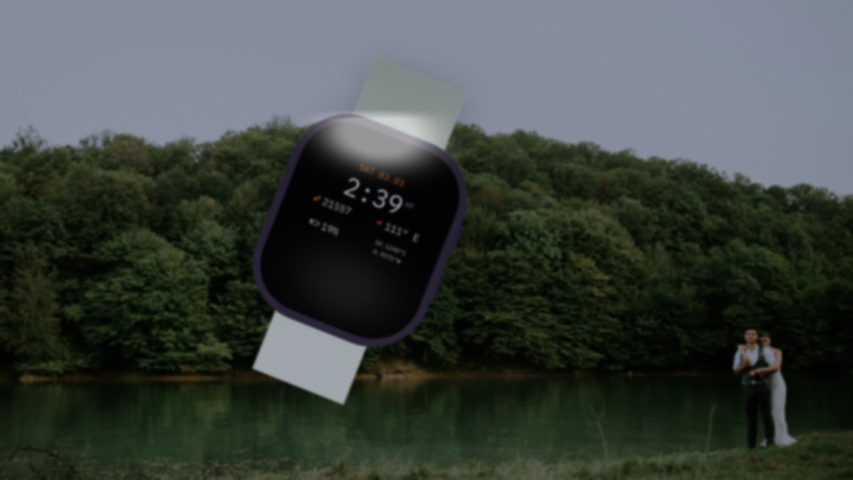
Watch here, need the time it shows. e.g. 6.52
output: 2.39
